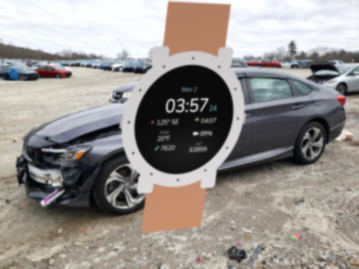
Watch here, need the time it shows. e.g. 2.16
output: 3.57
